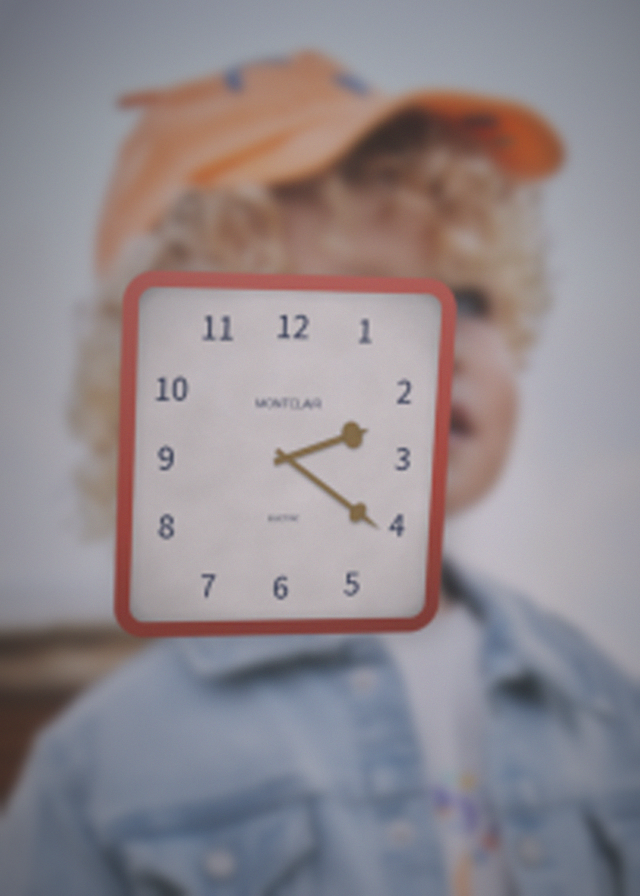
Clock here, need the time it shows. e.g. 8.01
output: 2.21
